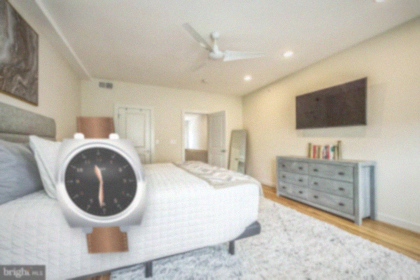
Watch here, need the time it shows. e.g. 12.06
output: 11.31
